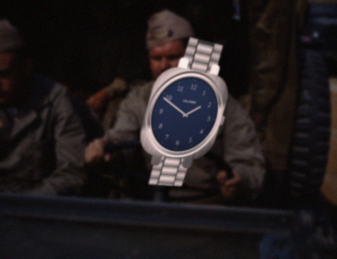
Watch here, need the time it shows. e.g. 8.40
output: 1.49
